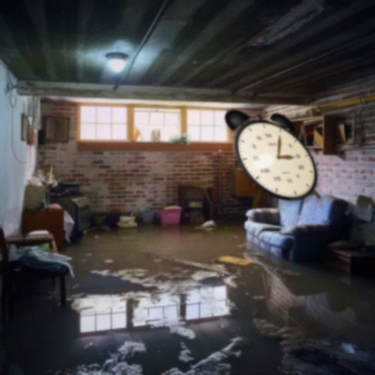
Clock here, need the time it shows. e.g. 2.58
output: 3.05
